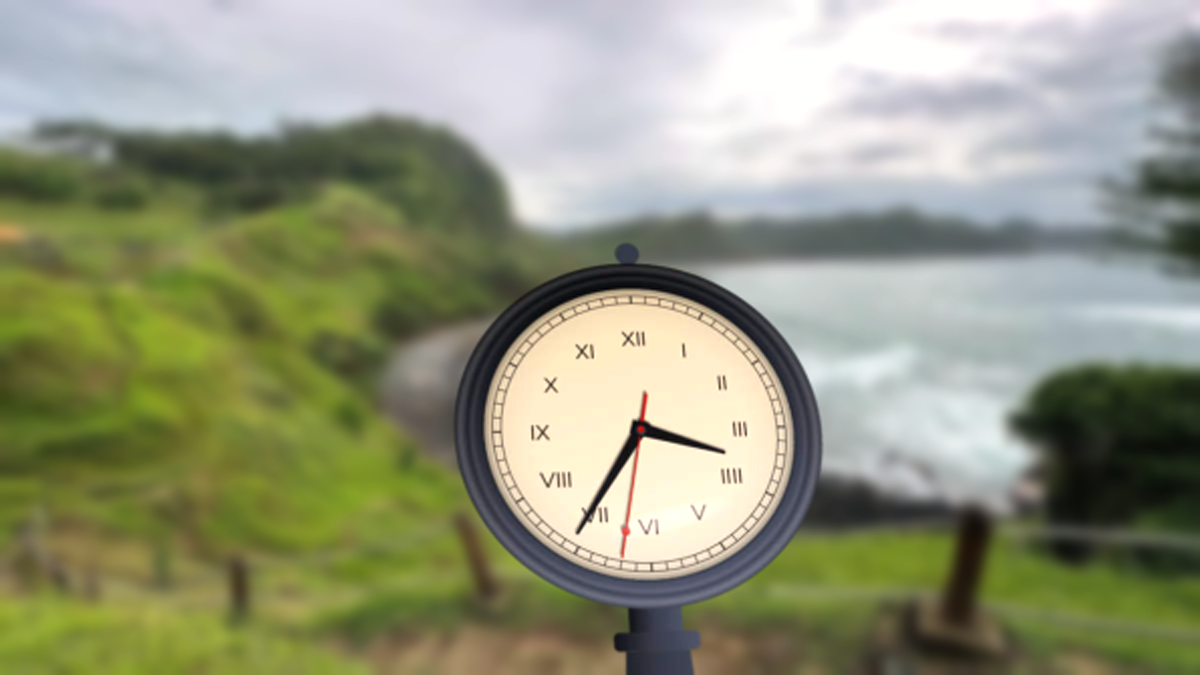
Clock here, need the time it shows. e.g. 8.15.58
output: 3.35.32
